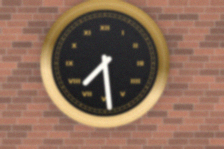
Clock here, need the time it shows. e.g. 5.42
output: 7.29
